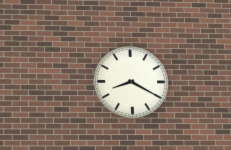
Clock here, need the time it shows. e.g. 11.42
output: 8.20
